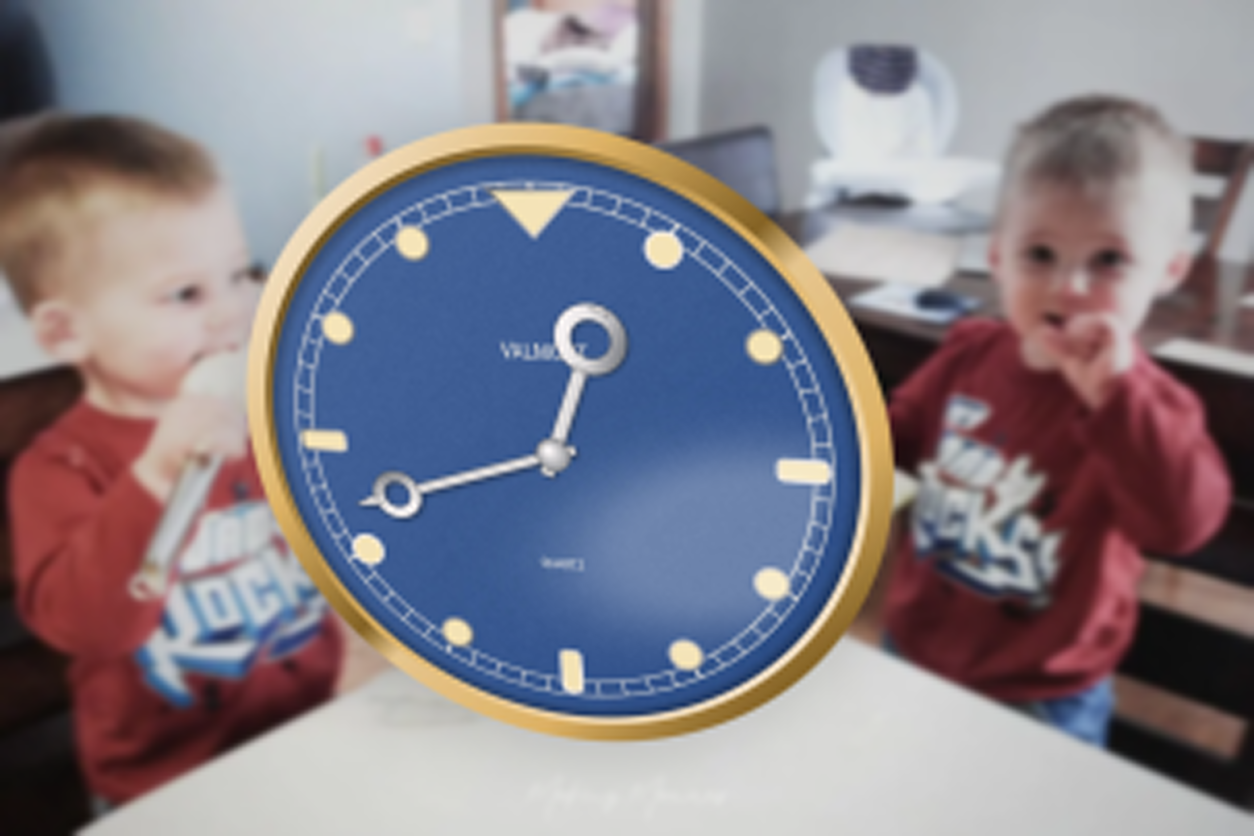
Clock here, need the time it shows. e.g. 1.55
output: 12.42
